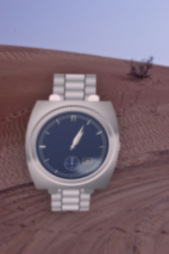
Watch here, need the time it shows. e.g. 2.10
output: 1.04
